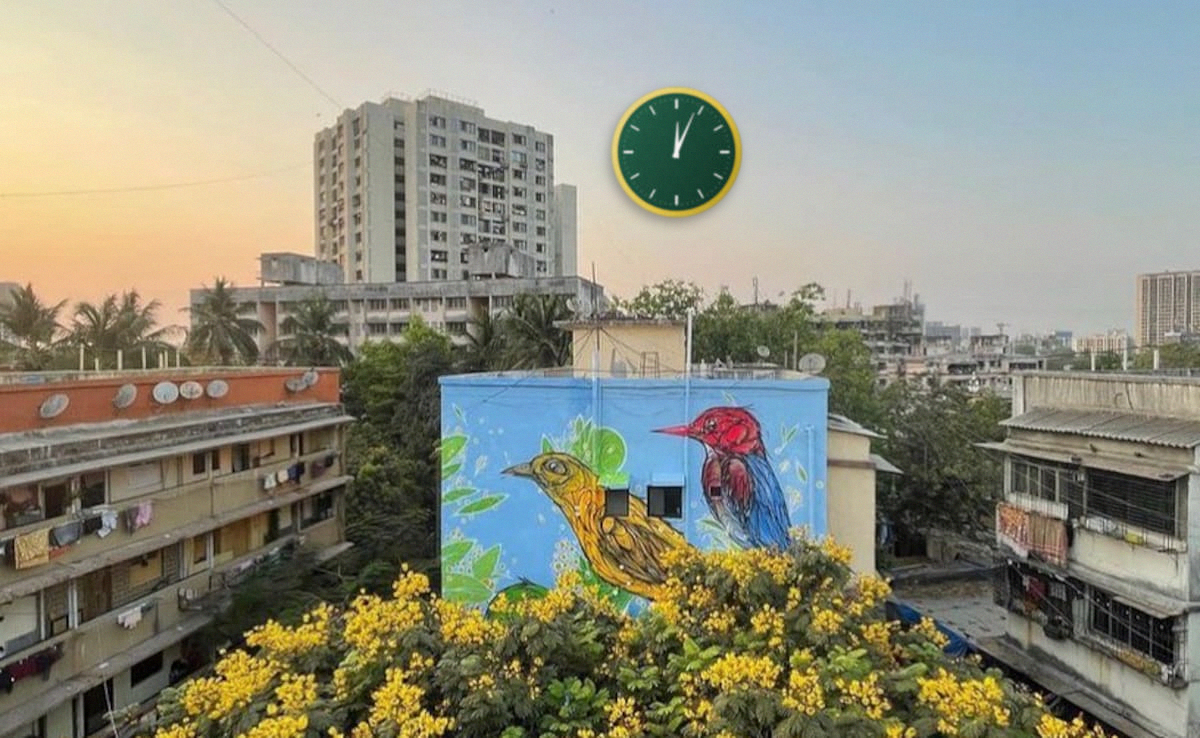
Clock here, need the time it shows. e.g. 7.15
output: 12.04
